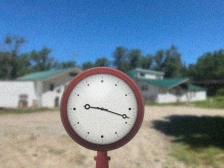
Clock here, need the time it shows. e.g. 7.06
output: 9.18
